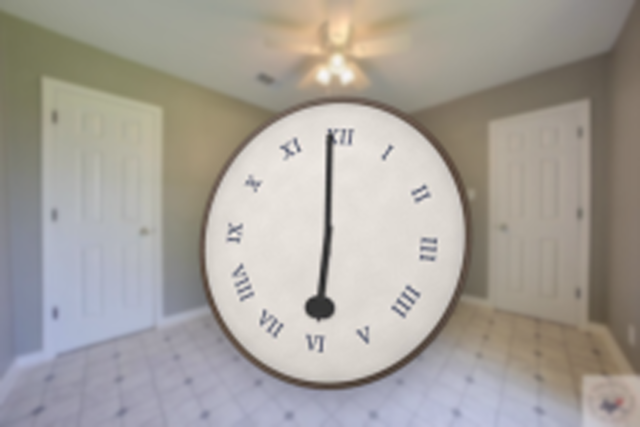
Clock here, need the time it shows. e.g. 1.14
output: 5.59
